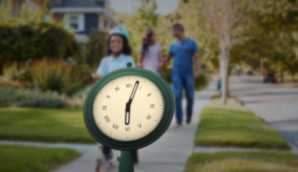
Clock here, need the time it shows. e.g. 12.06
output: 6.03
